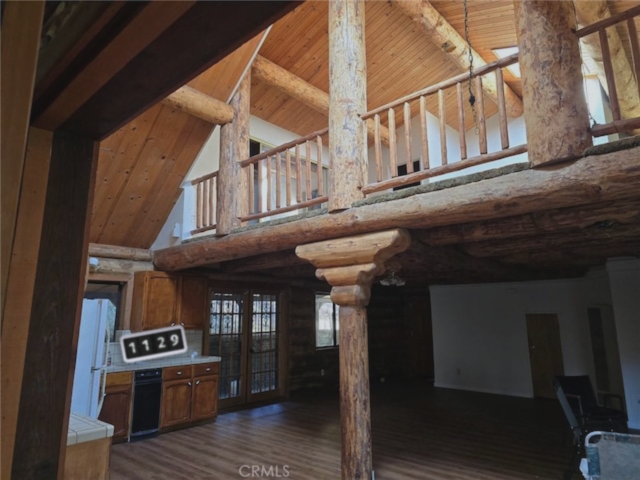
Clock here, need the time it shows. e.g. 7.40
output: 11.29
